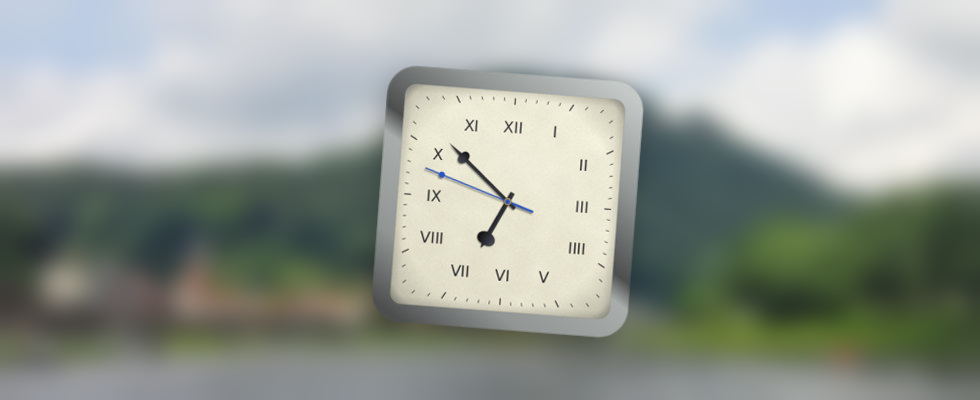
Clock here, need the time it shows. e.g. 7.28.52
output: 6.51.48
